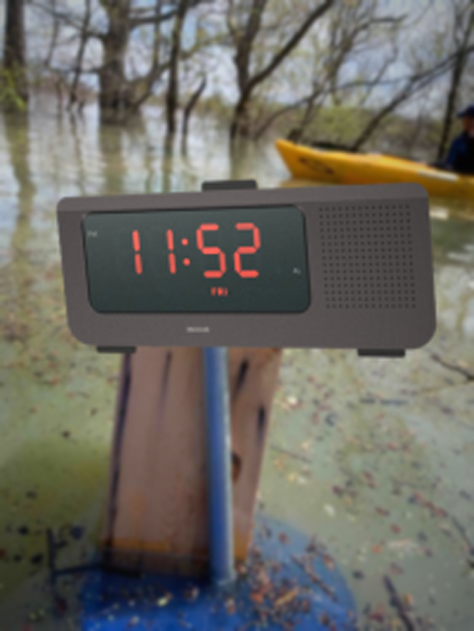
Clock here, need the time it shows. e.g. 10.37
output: 11.52
